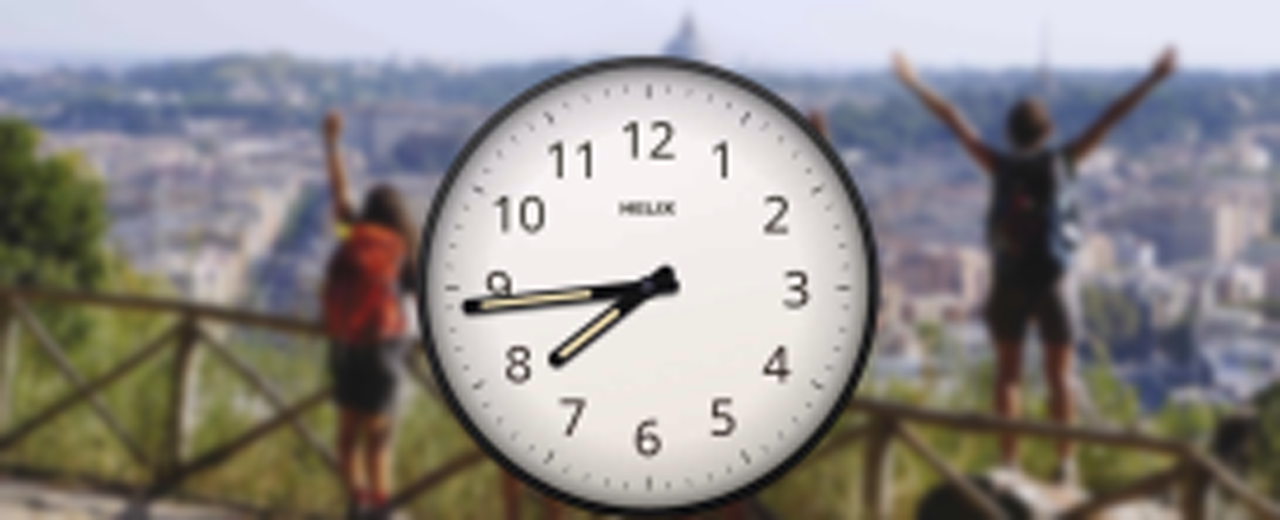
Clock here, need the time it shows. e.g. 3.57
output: 7.44
